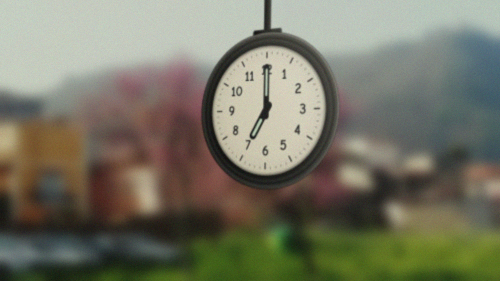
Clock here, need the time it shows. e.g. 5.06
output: 7.00
